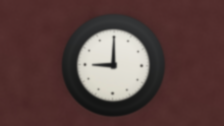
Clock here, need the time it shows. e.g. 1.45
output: 9.00
